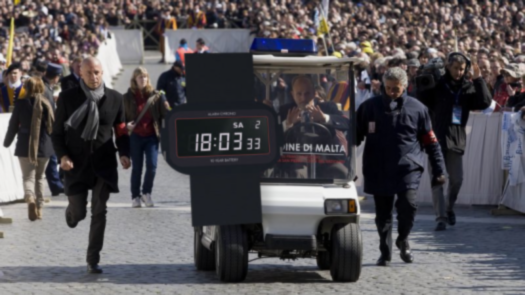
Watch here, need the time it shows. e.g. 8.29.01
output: 18.03.33
